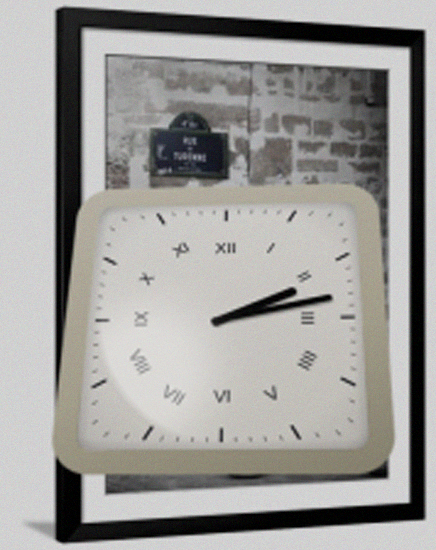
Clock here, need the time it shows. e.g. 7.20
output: 2.13
